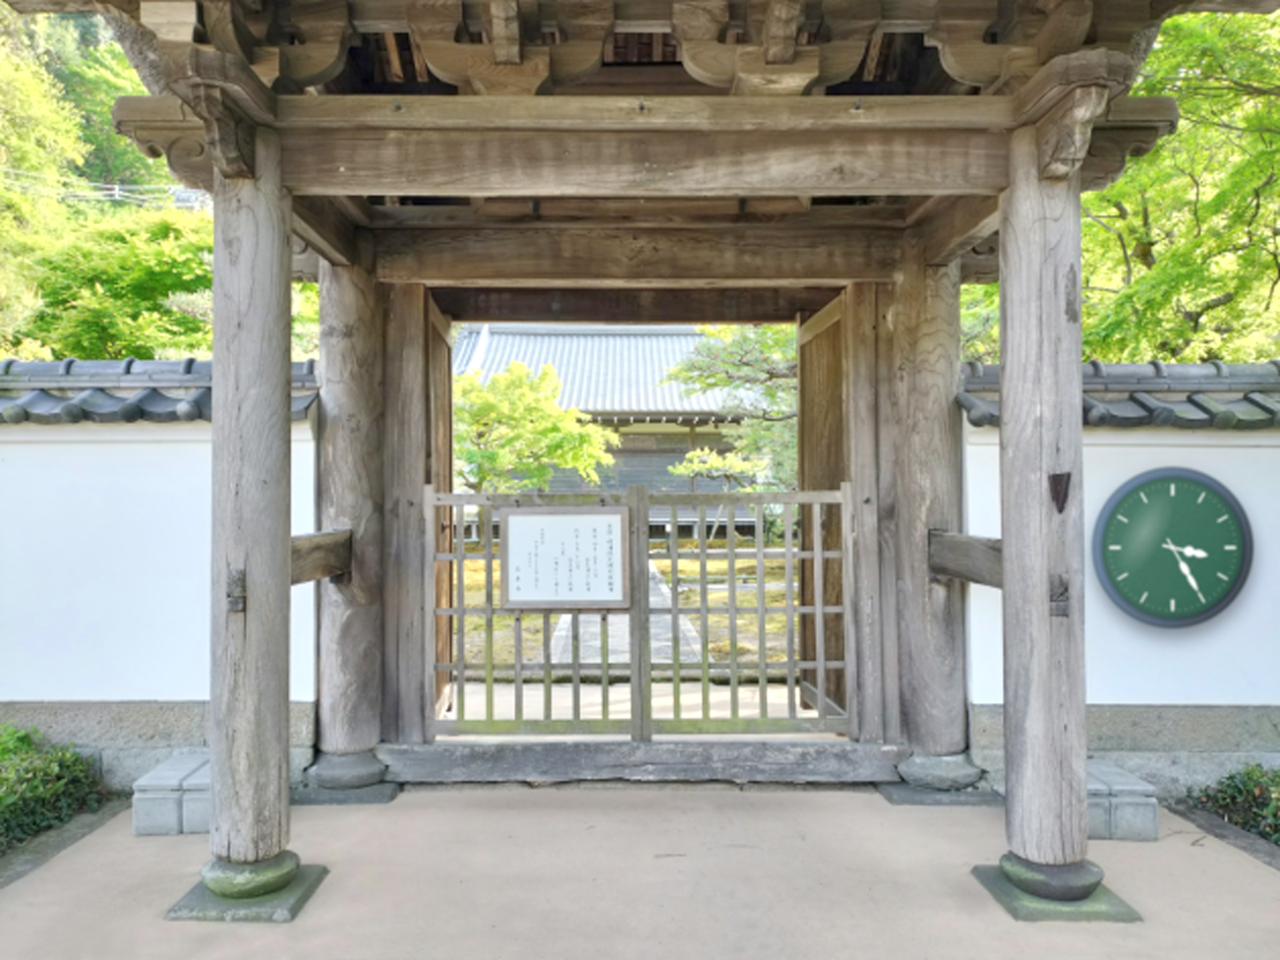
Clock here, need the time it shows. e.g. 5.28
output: 3.25
